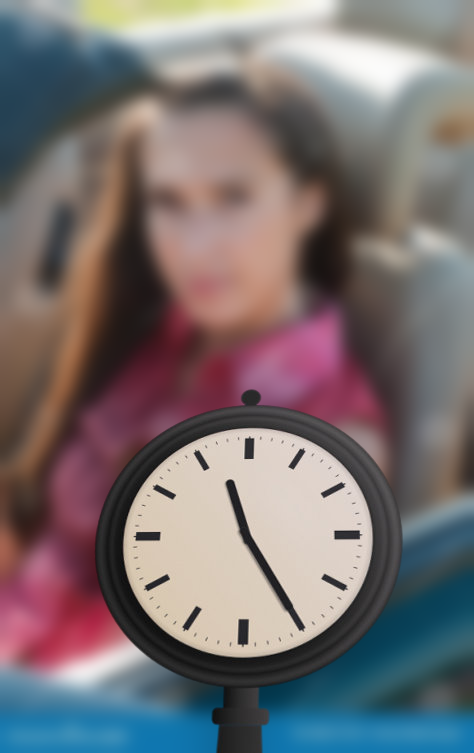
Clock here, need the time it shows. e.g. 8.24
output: 11.25
